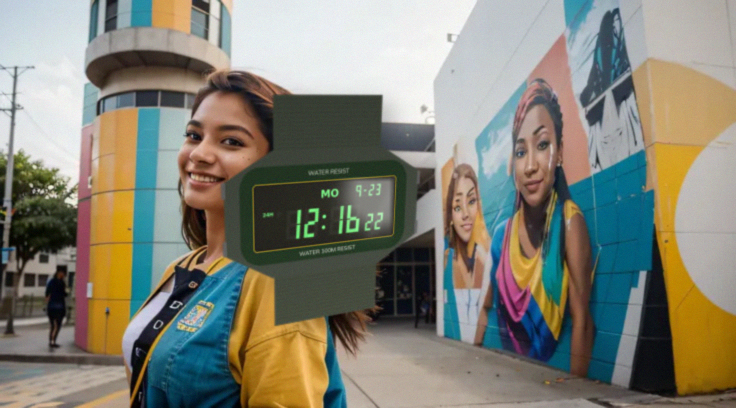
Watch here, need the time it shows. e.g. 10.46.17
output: 12.16.22
